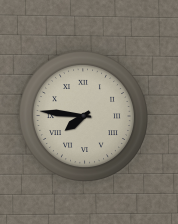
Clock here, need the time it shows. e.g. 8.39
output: 7.46
